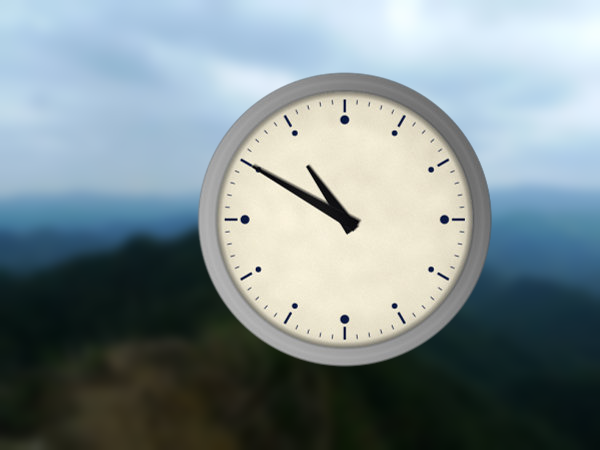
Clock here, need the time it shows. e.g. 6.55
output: 10.50
